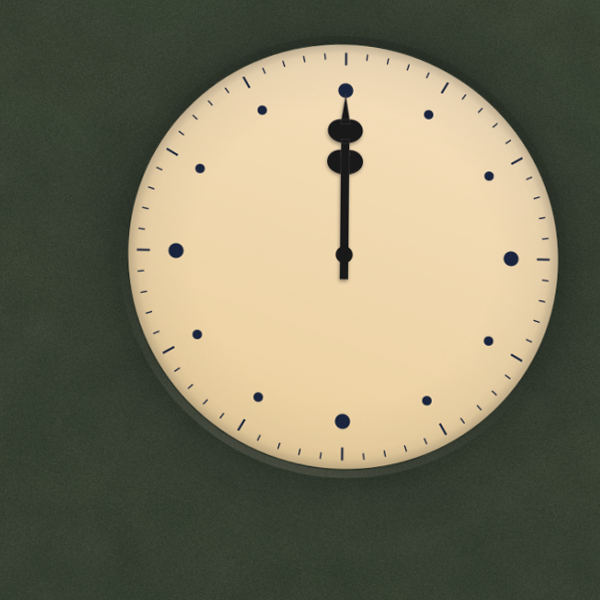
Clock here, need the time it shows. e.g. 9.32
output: 12.00
